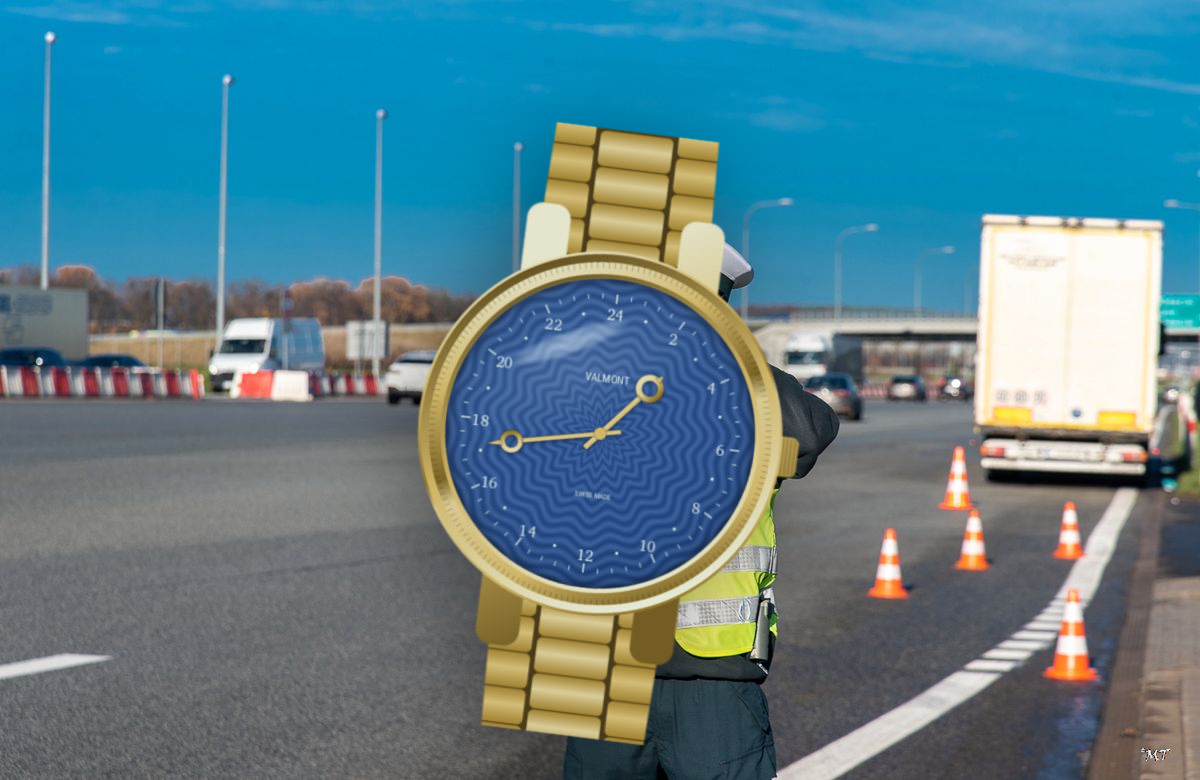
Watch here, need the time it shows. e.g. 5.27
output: 2.43
